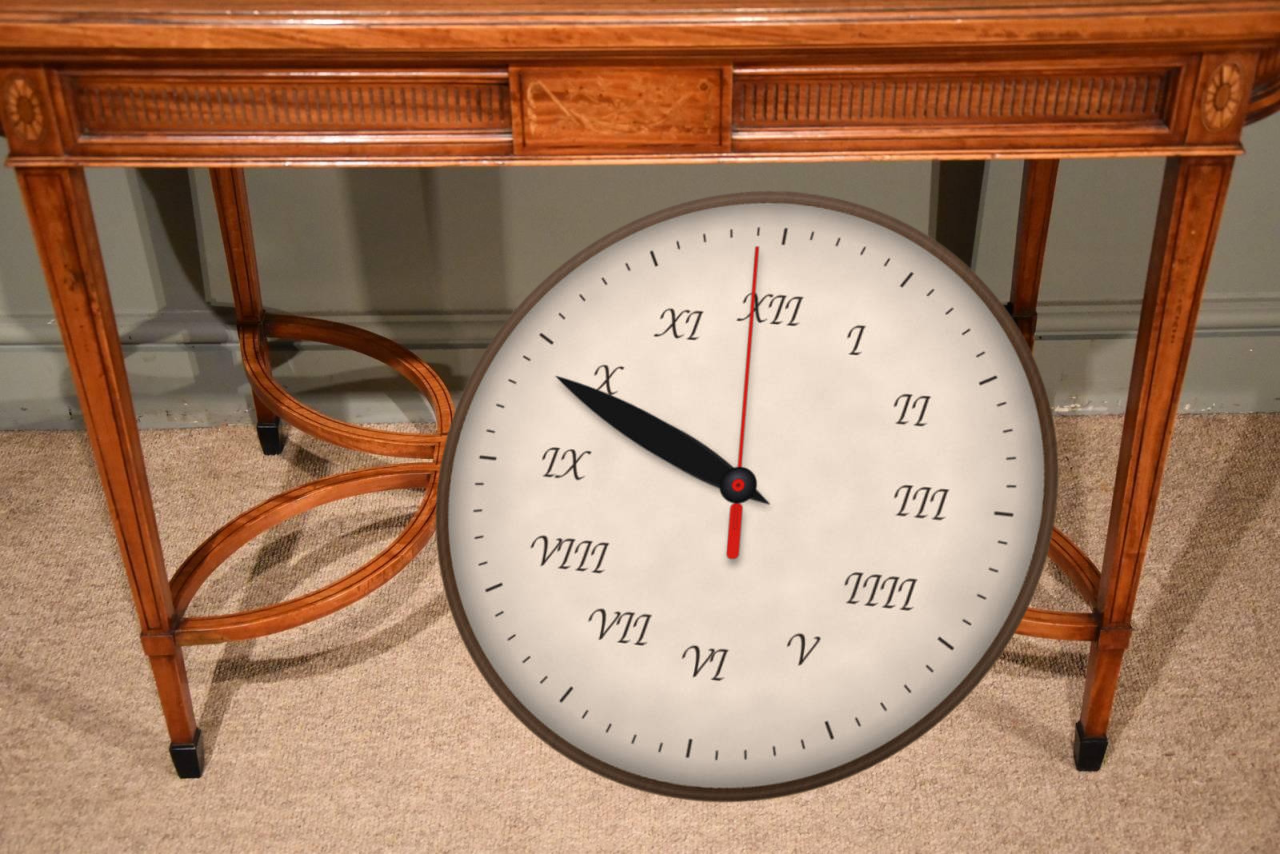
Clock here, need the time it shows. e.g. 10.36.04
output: 9.48.59
